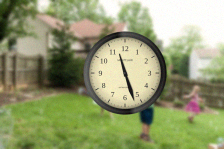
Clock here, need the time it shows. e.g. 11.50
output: 11.27
